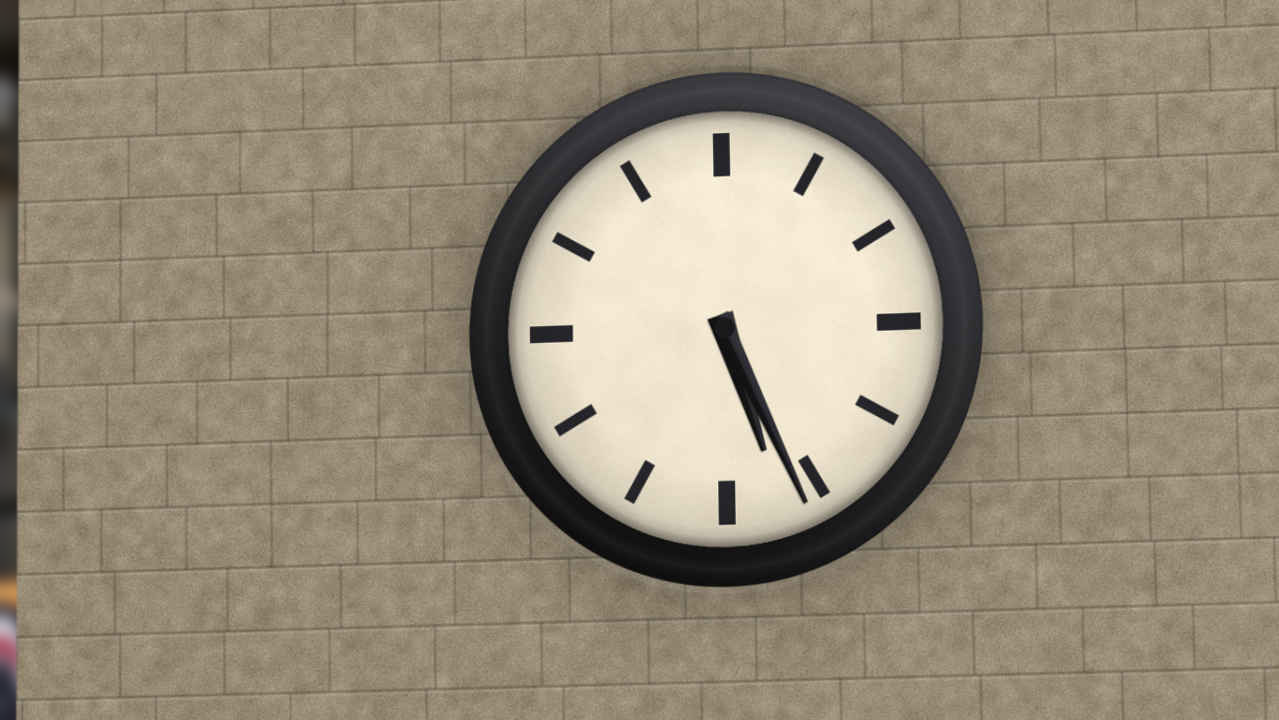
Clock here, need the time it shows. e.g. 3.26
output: 5.26
